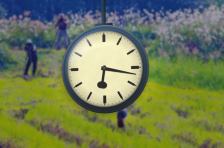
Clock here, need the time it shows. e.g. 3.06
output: 6.17
